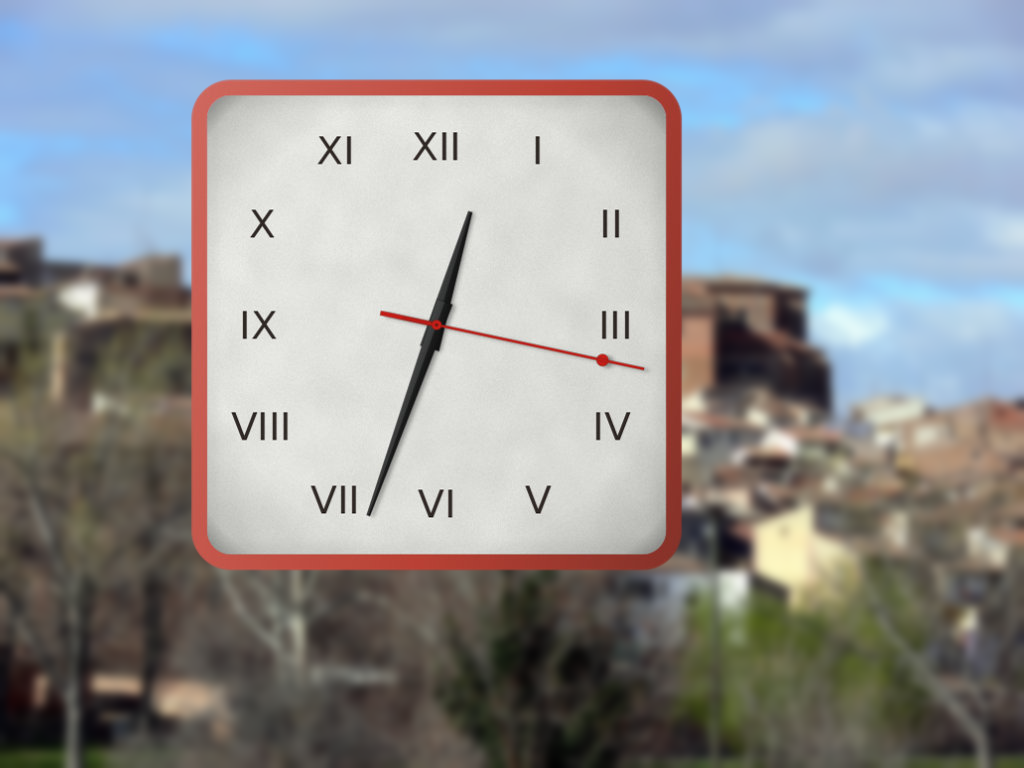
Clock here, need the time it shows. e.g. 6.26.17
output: 12.33.17
